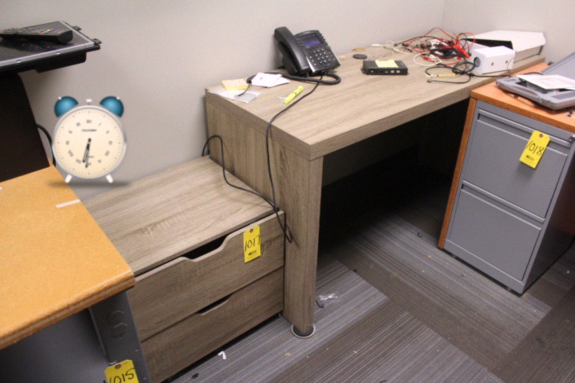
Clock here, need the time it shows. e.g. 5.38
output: 6.31
